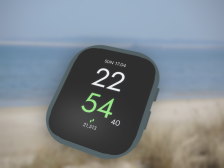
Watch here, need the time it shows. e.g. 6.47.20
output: 22.54.40
